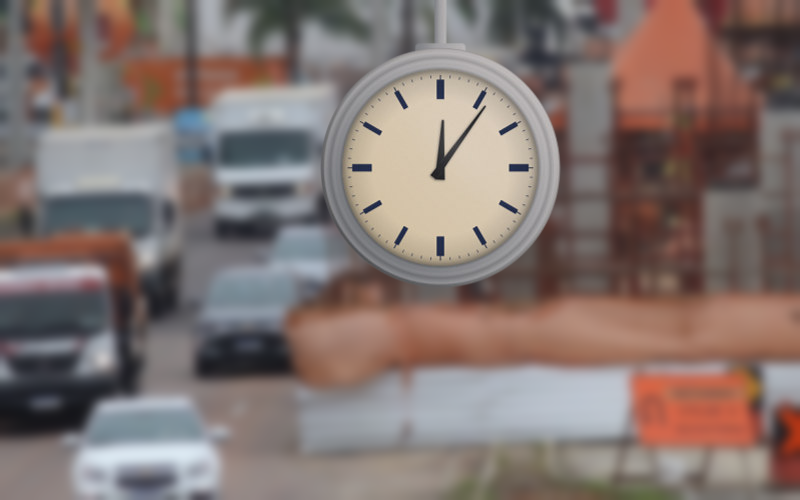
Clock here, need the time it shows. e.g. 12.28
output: 12.06
